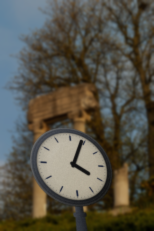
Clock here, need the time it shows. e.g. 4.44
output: 4.04
